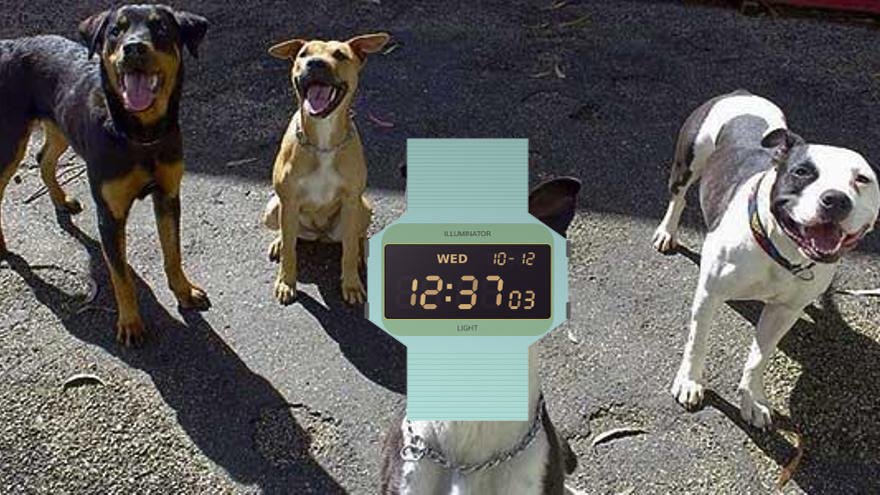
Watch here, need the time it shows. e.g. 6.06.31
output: 12.37.03
